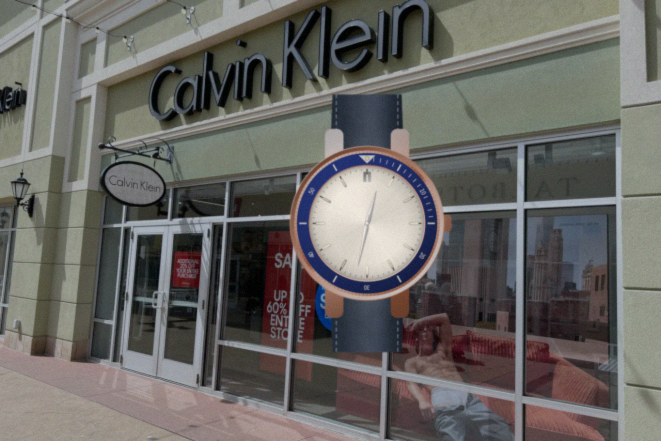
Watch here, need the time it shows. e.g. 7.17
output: 12.32
